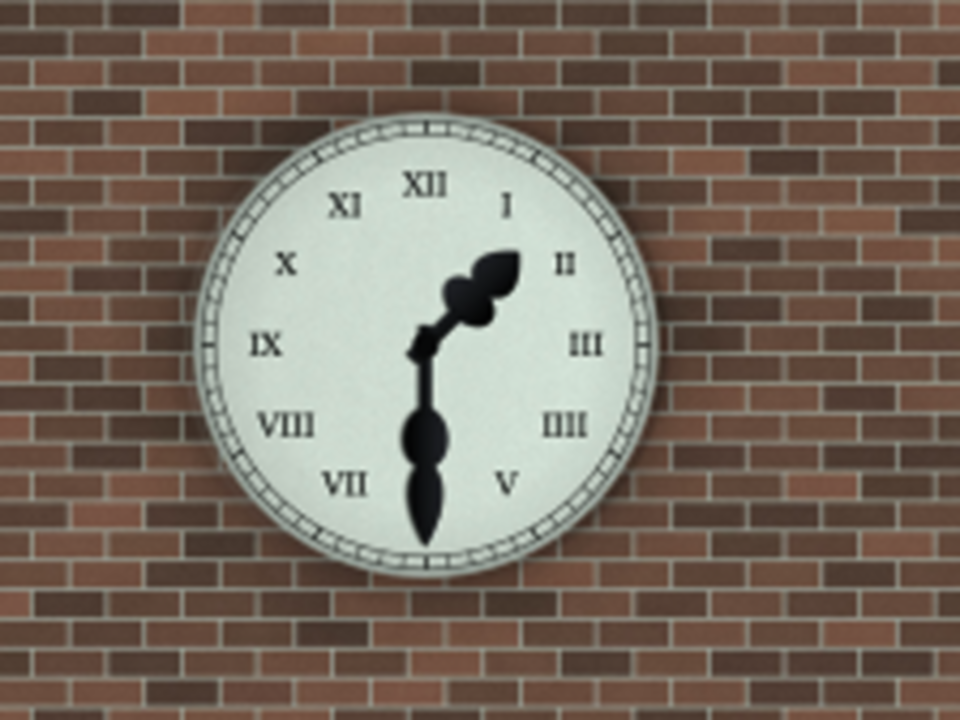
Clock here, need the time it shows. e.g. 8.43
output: 1.30
